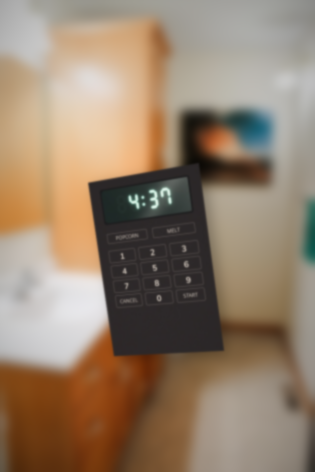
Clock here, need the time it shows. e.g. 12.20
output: 4.37
